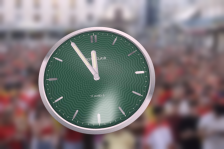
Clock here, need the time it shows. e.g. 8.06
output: 11.55
